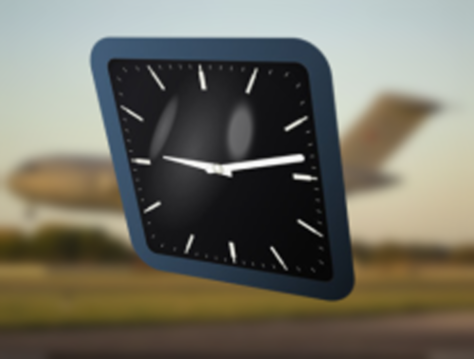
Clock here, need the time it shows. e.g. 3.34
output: 9.13
